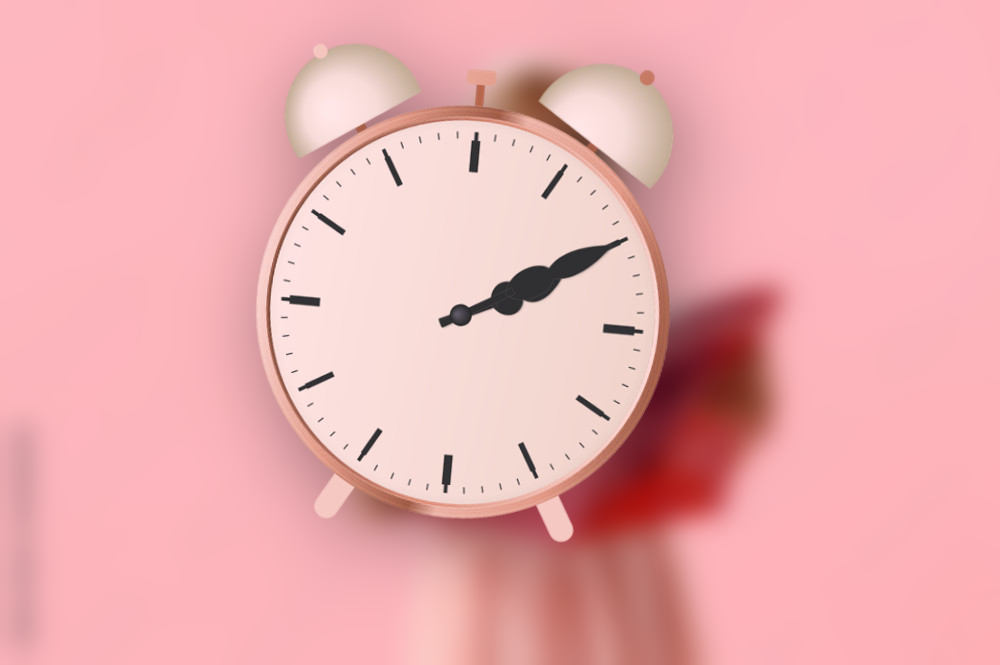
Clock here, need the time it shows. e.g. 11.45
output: 2.10
